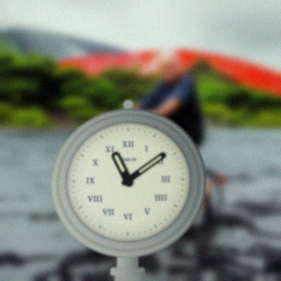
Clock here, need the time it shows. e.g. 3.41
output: 11.09
